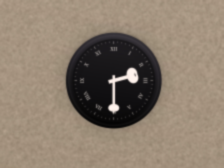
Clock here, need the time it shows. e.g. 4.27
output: 2.30
